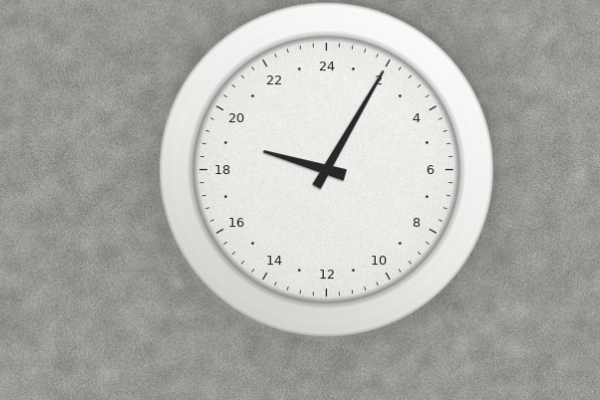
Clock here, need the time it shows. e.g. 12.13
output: 19.05
